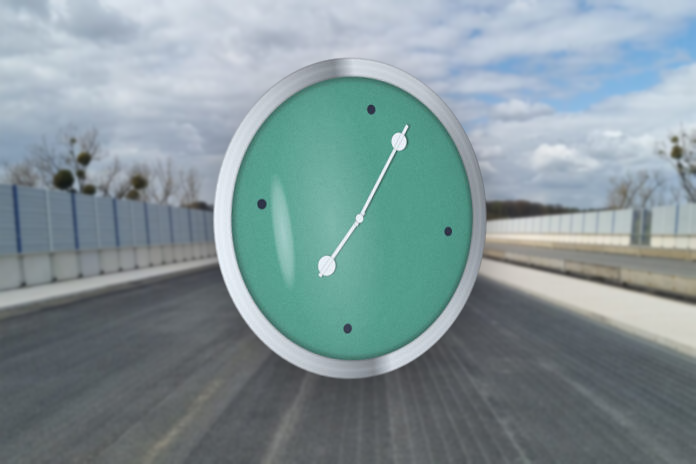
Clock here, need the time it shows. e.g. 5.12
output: 7.04
